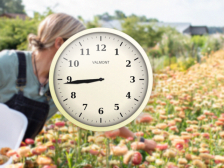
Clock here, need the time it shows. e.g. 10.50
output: 8.44
